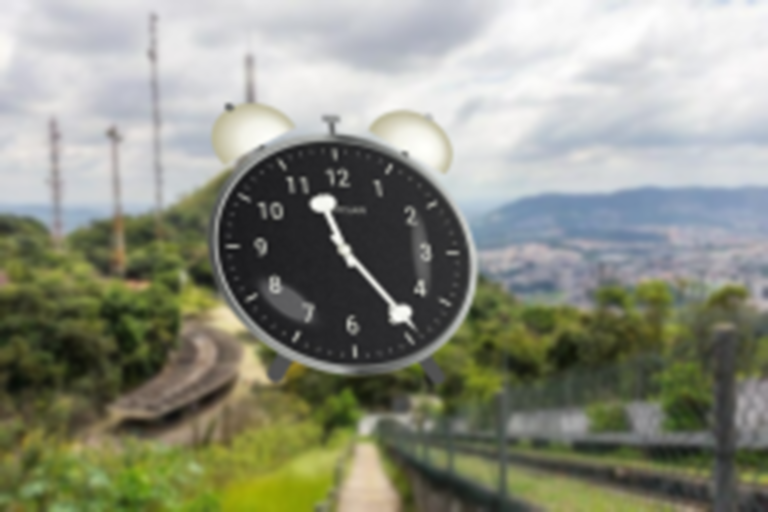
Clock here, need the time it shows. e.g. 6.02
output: 11.24
